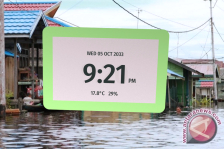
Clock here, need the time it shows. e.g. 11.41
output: 9.21
